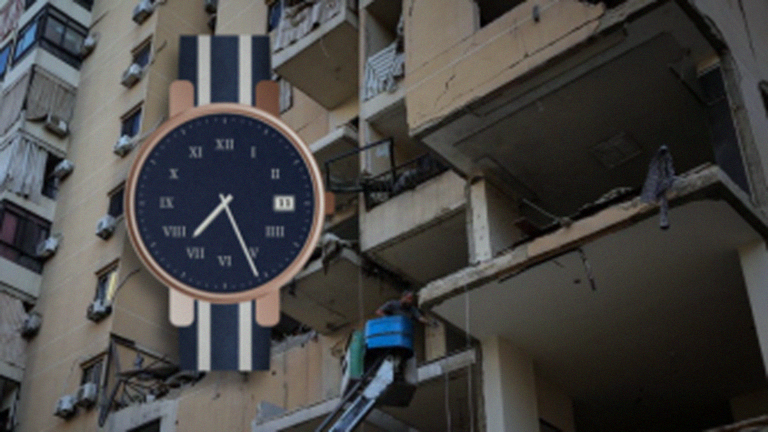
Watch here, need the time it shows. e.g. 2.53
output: 7.26
